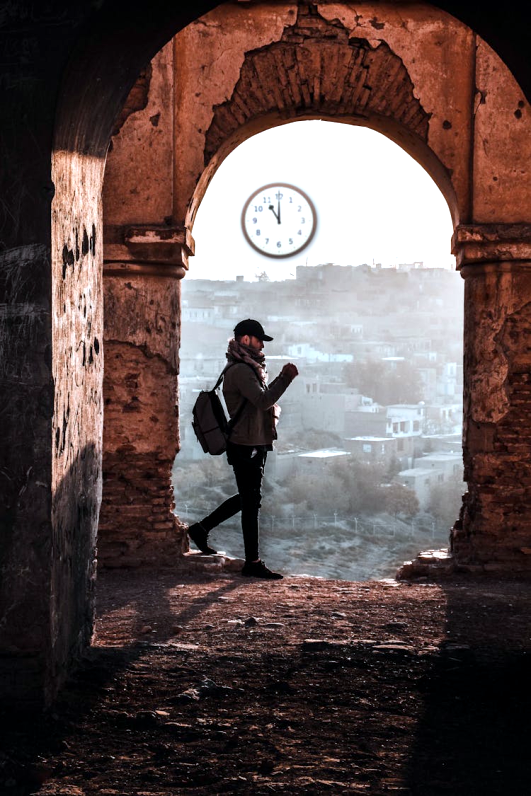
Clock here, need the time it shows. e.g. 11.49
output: 11.00
